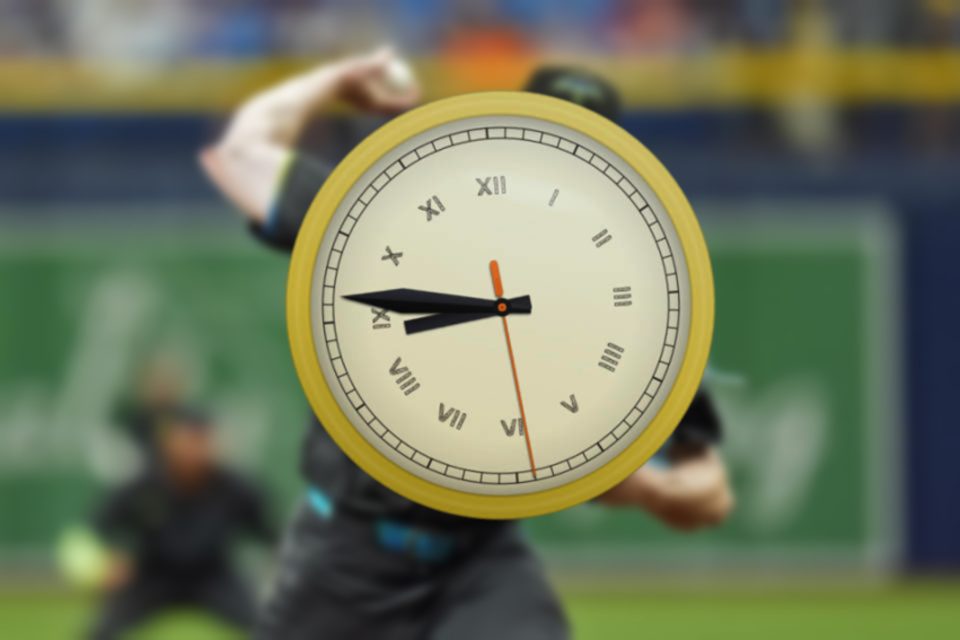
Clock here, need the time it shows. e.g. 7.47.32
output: 8.46.29
